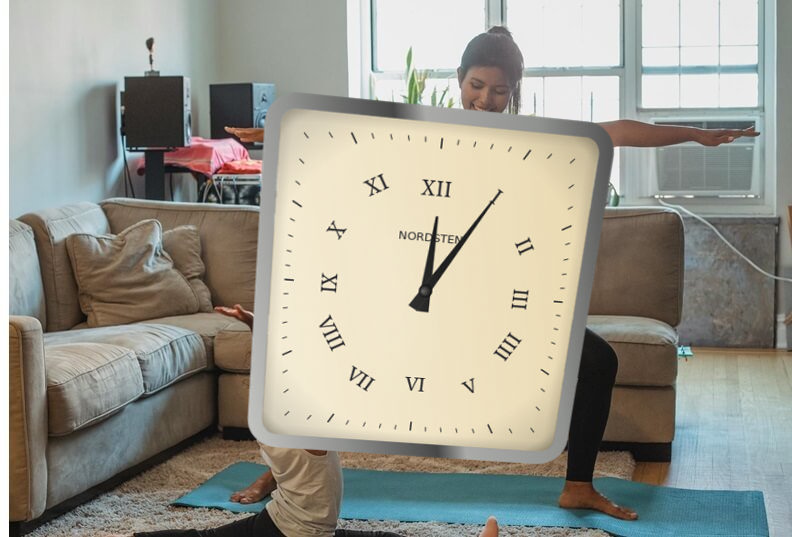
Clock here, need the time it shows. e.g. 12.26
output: 12.05
